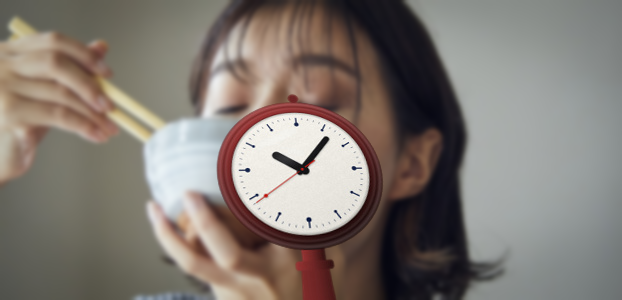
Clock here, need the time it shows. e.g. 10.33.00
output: 10.06.39
